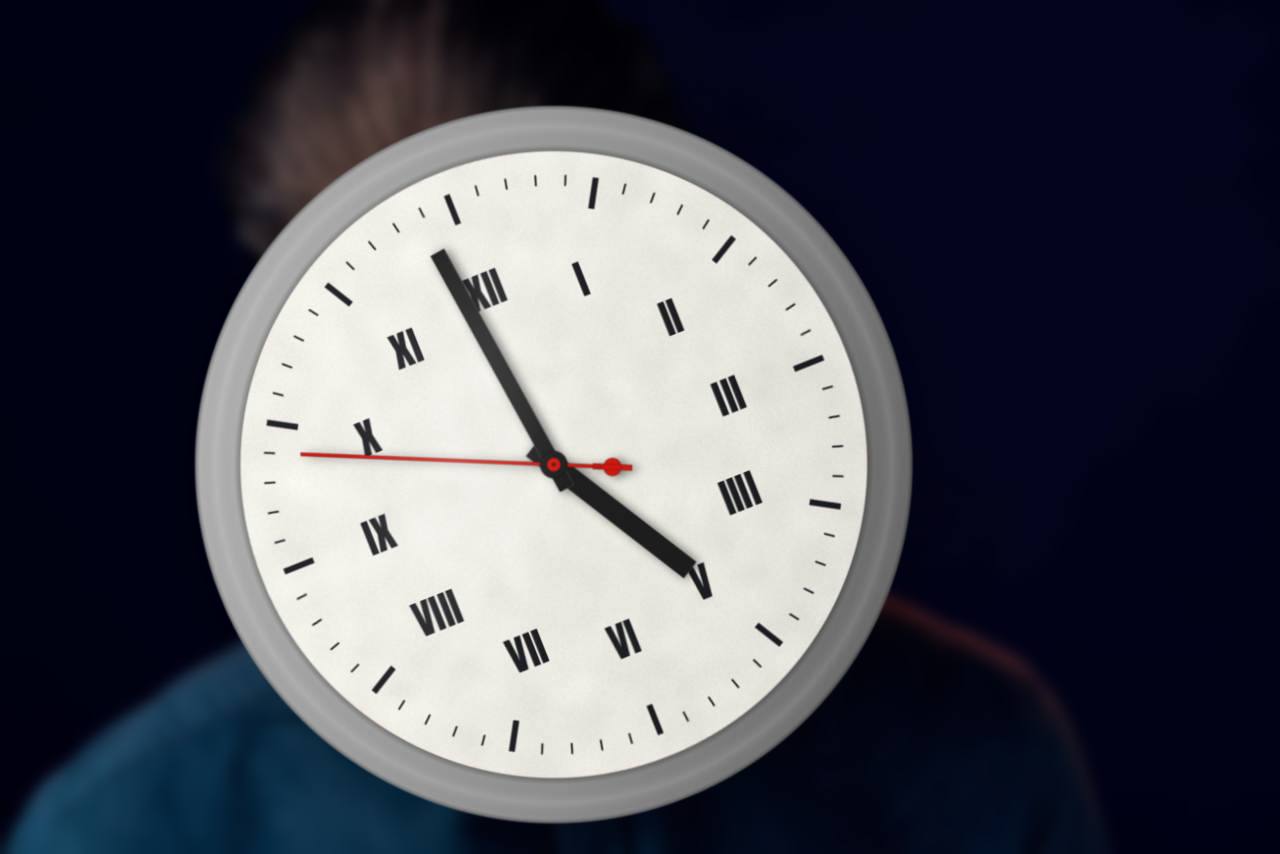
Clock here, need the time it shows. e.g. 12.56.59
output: 4.58.49
